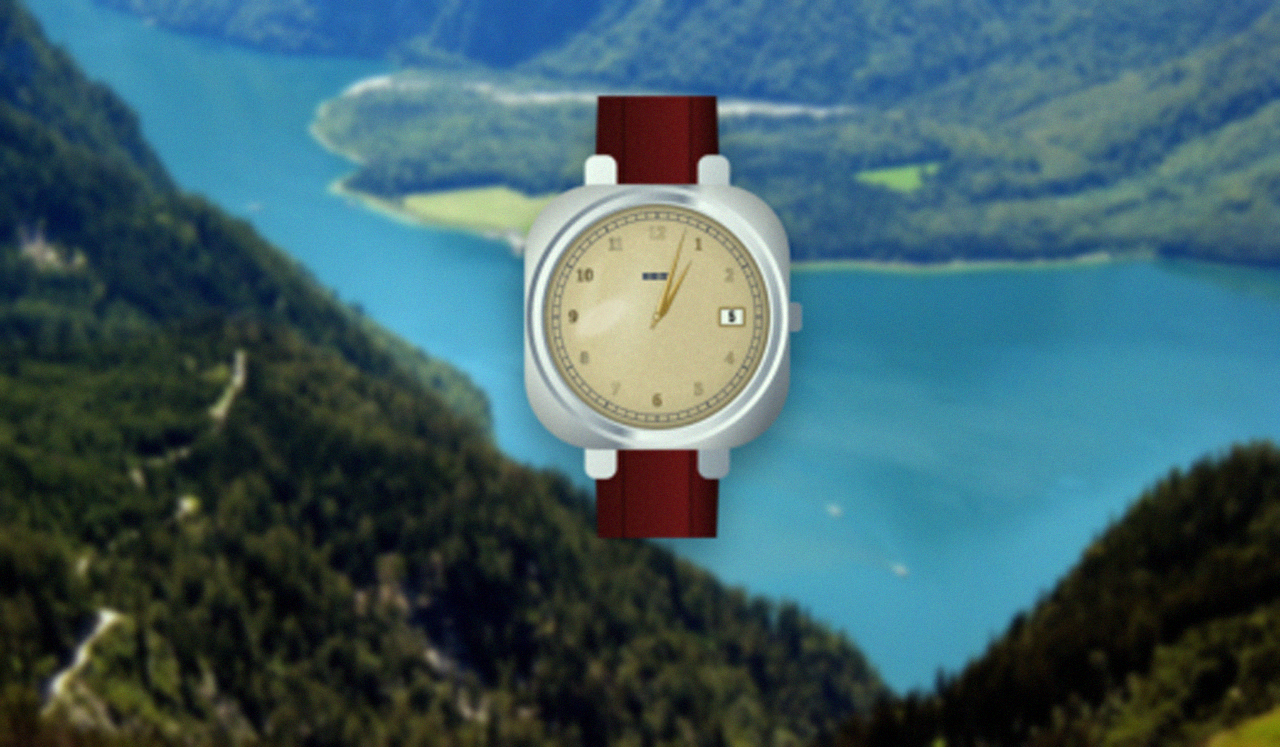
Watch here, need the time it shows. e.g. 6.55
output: 1.03
